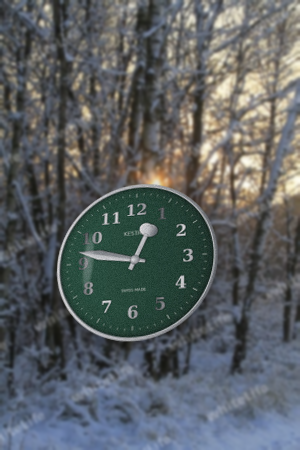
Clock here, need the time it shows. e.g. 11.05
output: 12.47
